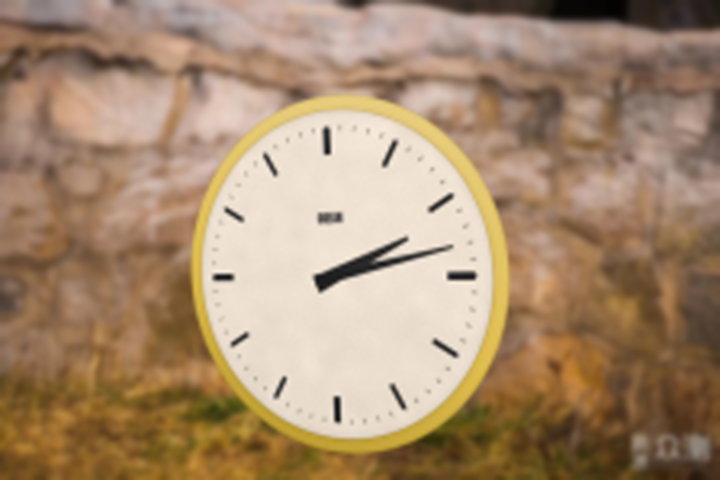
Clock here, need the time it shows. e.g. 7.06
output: 2.13
